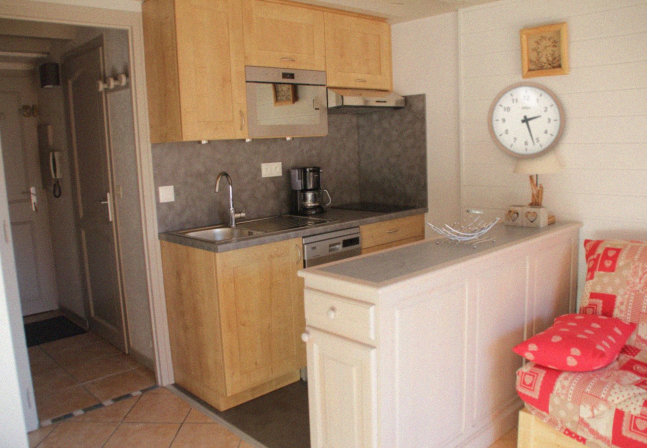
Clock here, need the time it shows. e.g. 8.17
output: 2.27
